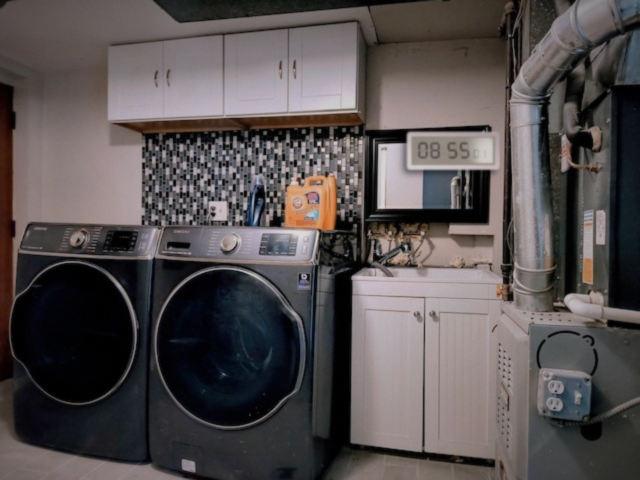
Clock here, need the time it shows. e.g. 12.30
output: 8.55
